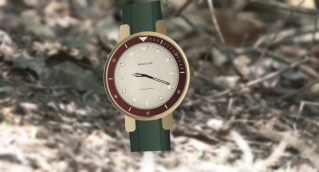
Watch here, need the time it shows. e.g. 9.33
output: 9.19
